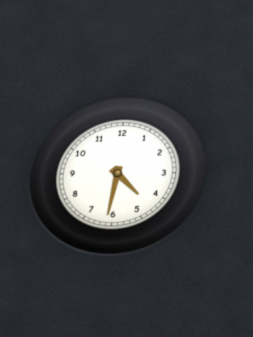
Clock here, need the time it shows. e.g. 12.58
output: 4.31
